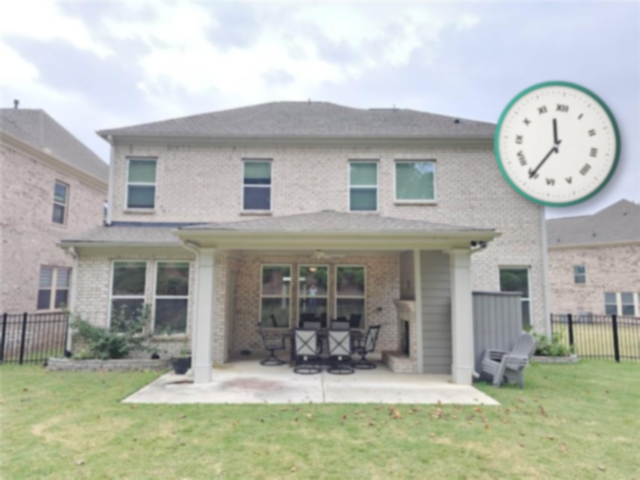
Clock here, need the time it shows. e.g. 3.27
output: 11.35
